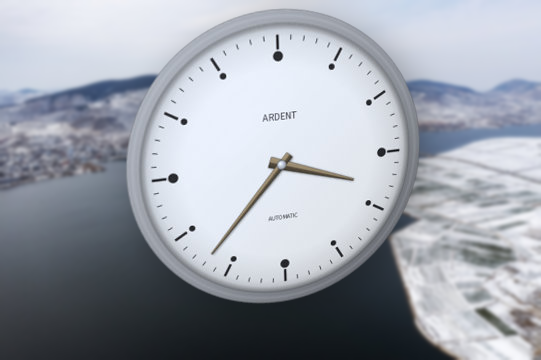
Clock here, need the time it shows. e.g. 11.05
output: 3.37
